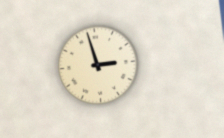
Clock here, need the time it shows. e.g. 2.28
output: 2.58
